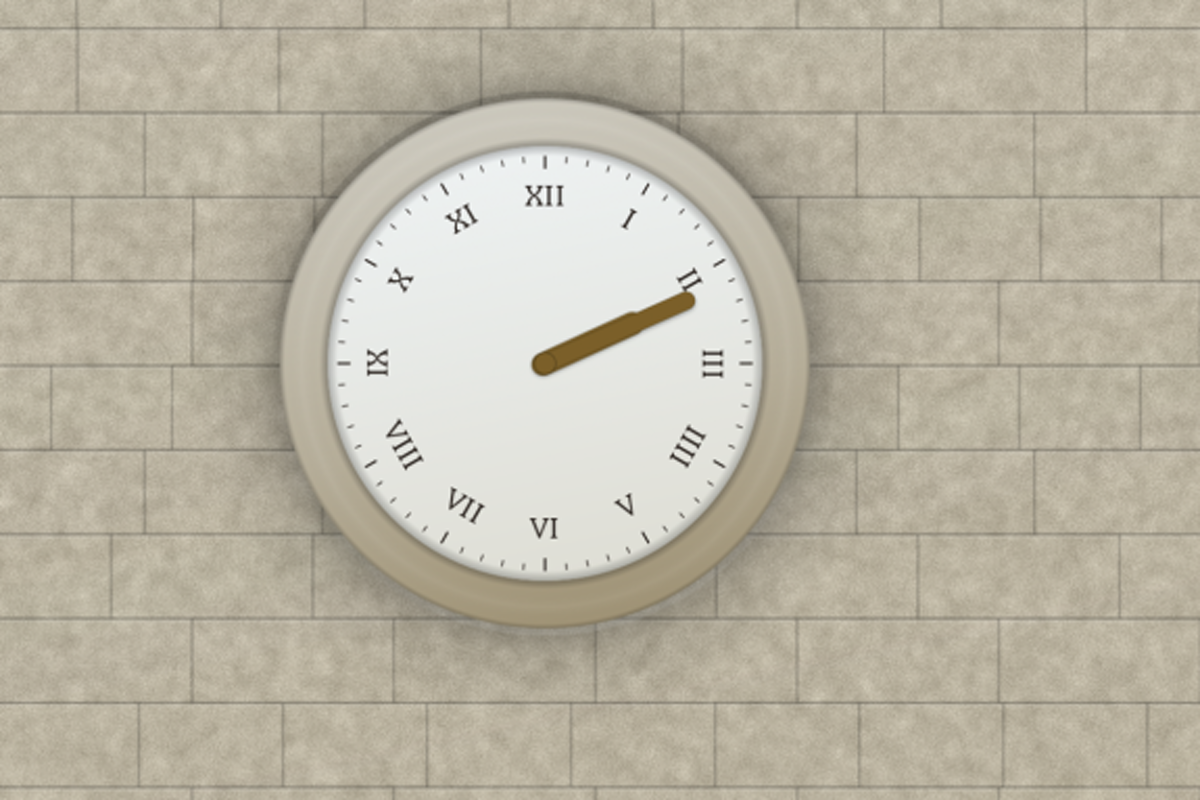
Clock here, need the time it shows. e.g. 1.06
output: 2.11
